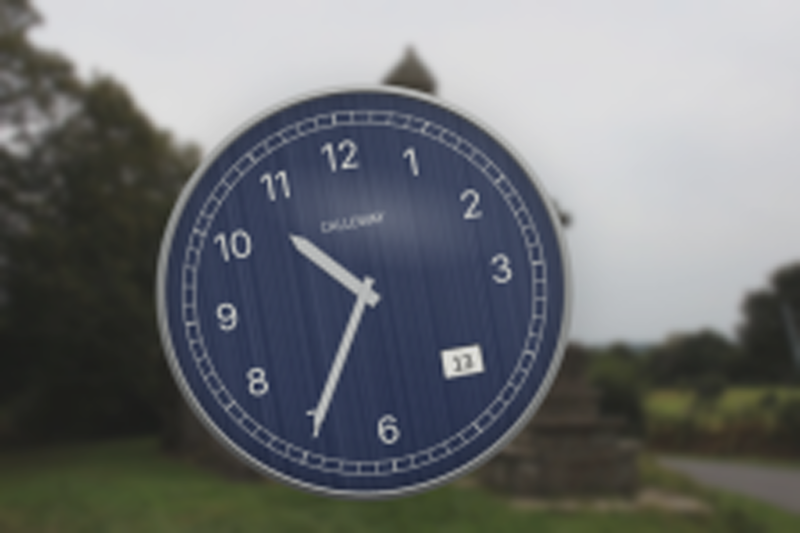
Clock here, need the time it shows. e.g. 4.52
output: 10.35
